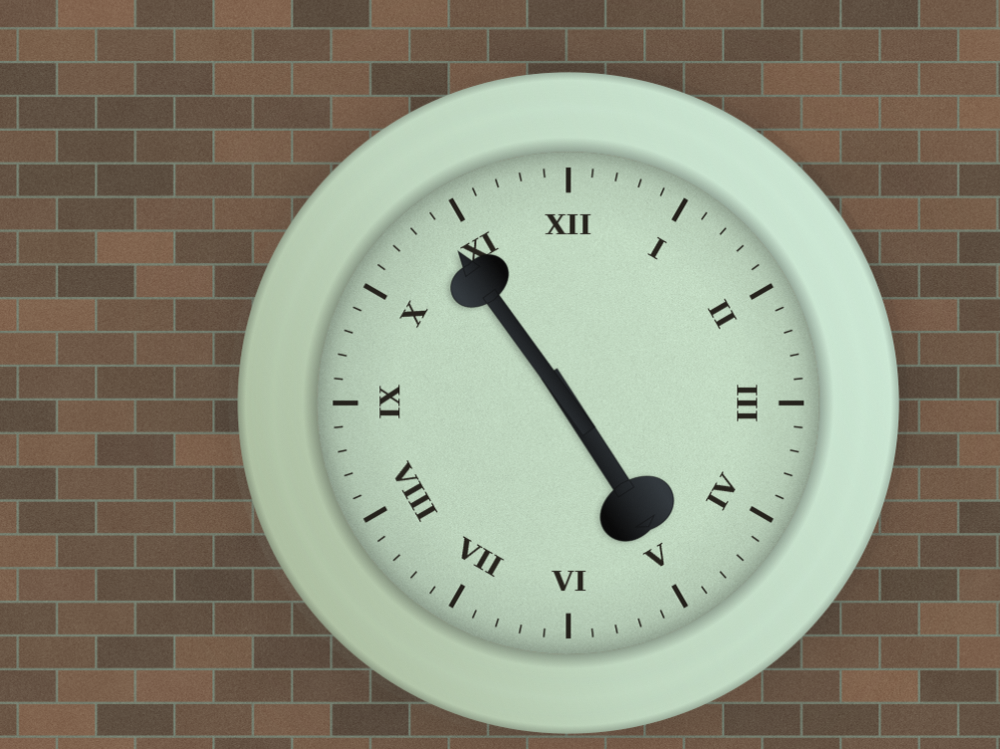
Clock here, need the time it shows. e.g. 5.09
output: 4.54
